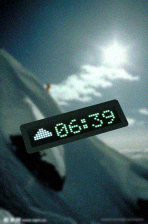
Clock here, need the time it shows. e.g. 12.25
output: 6.39
